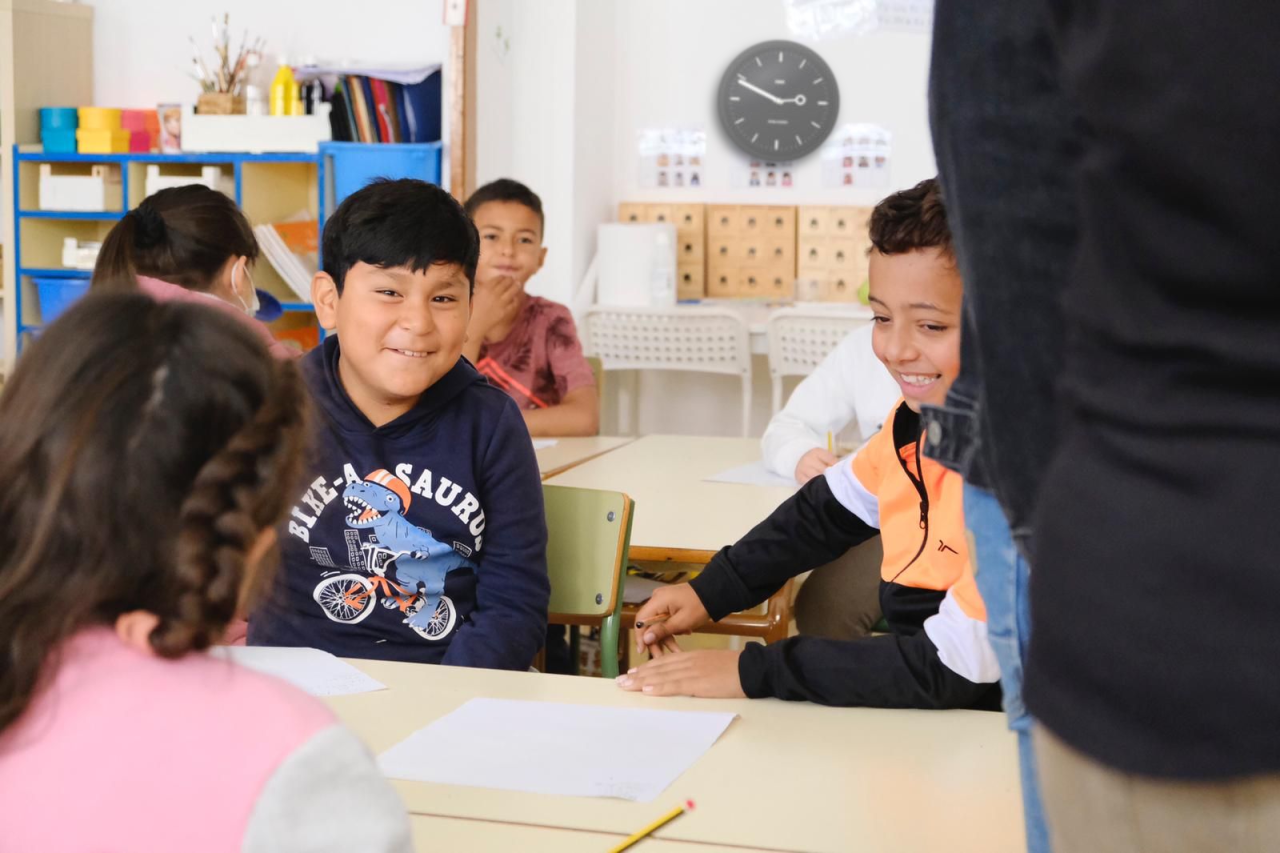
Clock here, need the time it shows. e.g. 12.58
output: 2.49
